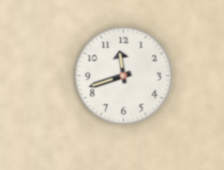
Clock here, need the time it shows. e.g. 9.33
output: 11.42
